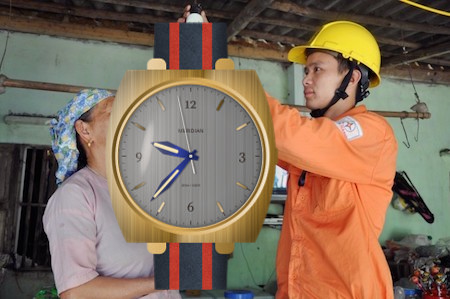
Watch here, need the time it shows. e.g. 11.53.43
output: 9.36.58
